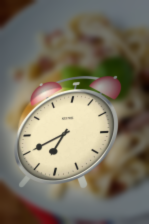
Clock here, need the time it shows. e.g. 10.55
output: 6.40
